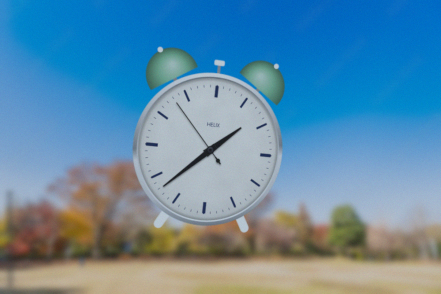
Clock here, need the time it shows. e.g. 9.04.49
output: 1.37.53
